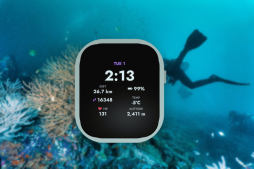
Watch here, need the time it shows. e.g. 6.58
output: 2.13
